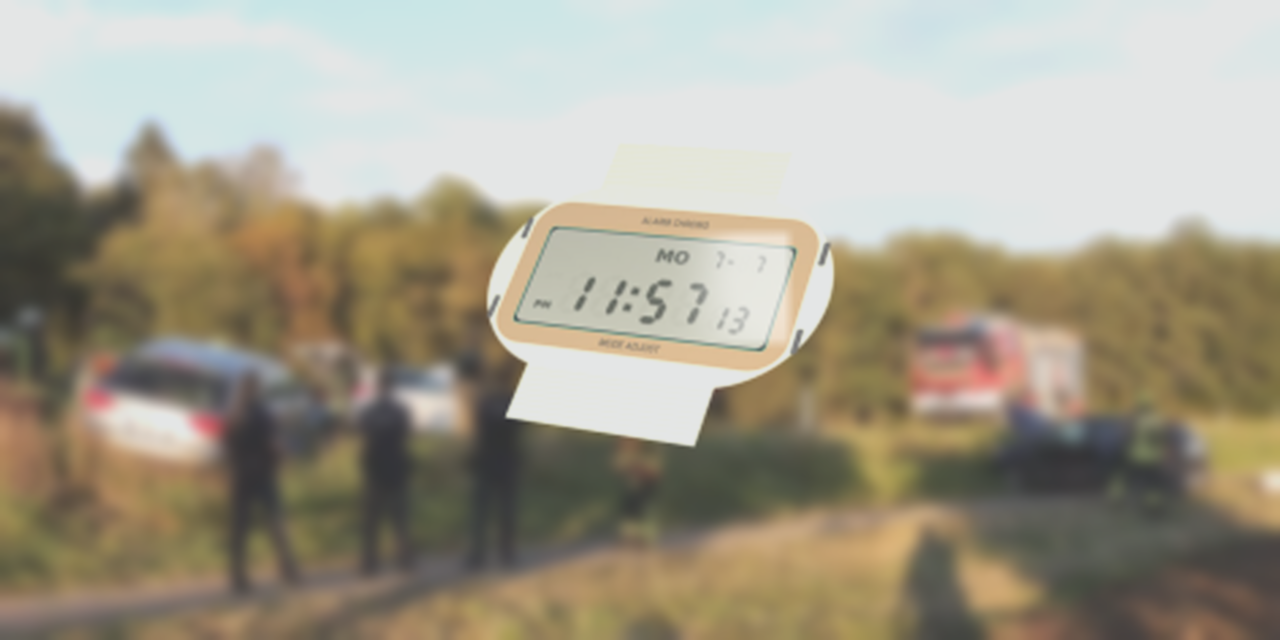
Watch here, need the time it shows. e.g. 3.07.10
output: 11.57.13
